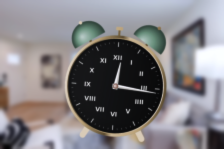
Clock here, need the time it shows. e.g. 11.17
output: 12.16
